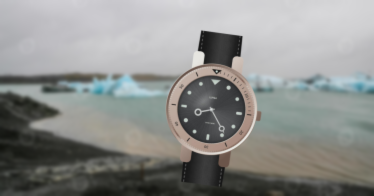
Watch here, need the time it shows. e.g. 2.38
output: 8.24
